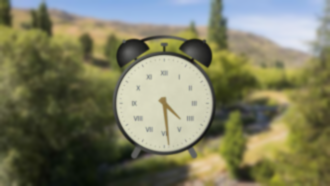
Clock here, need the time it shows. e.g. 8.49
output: 4.29
